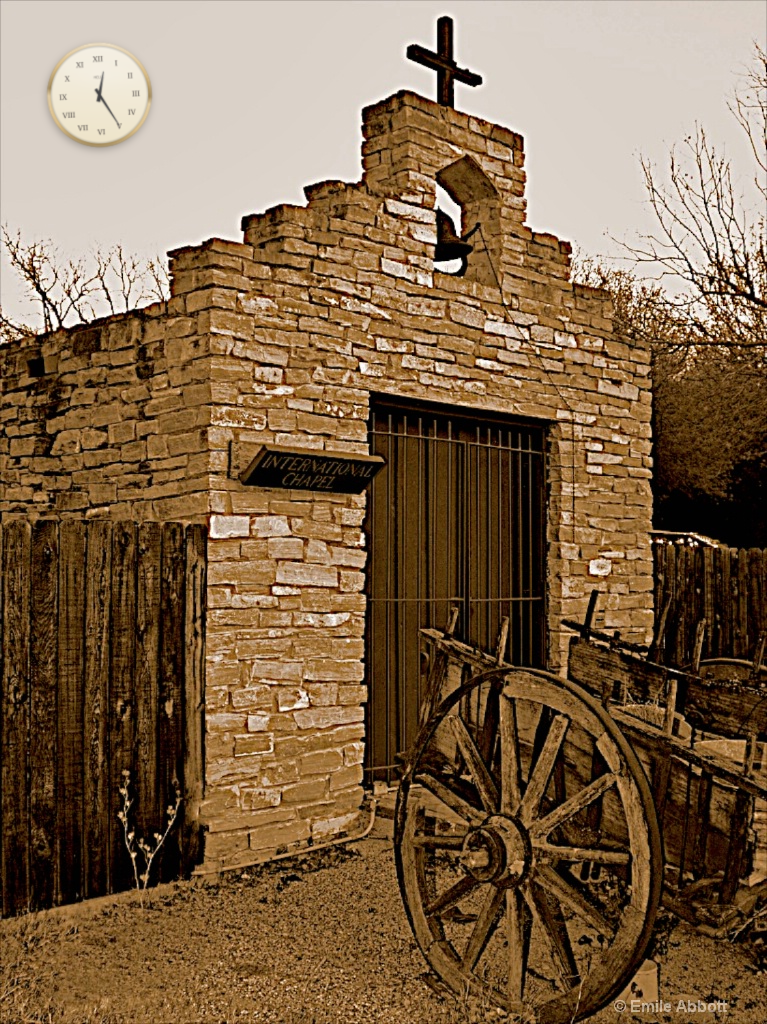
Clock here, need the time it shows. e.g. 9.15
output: 12.25
